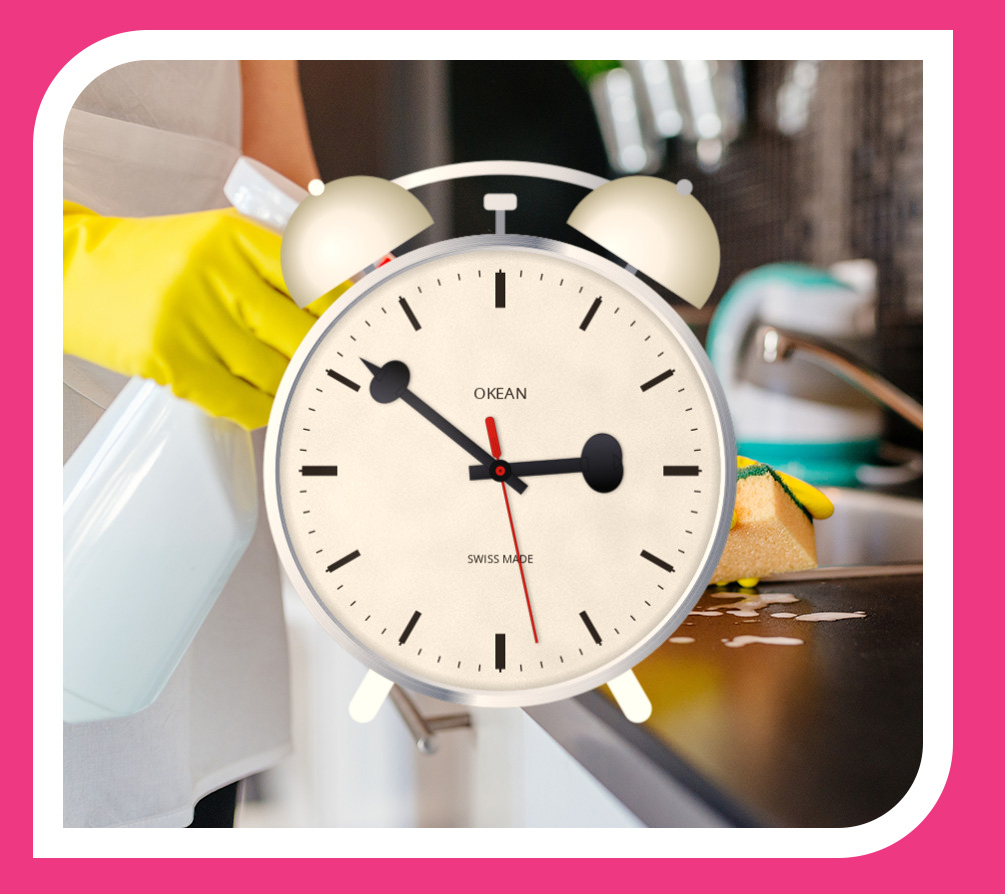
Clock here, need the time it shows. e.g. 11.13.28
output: 2.51.28
